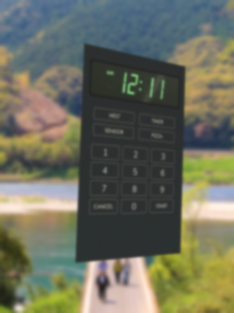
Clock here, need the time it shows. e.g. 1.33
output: 12.11
